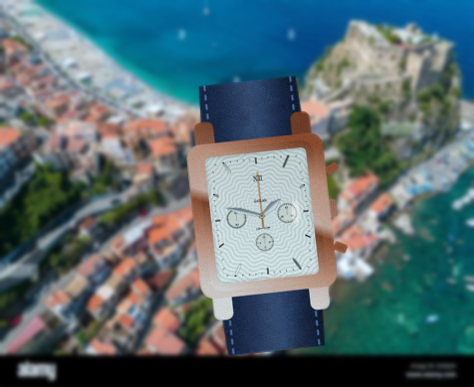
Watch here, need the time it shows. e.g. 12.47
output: 1.48
